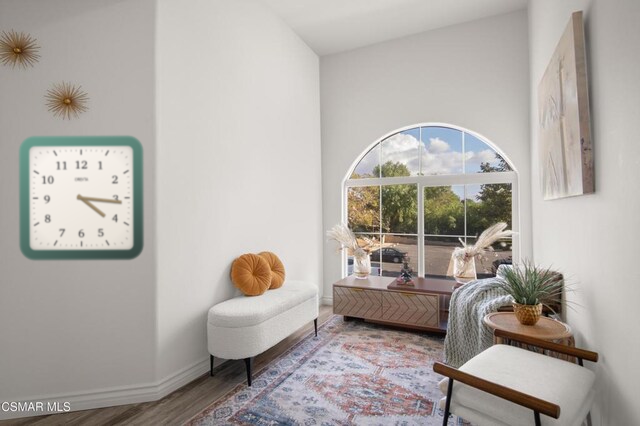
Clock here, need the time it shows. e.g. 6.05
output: 4.16
